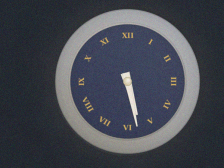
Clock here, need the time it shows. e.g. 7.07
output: 5.28
